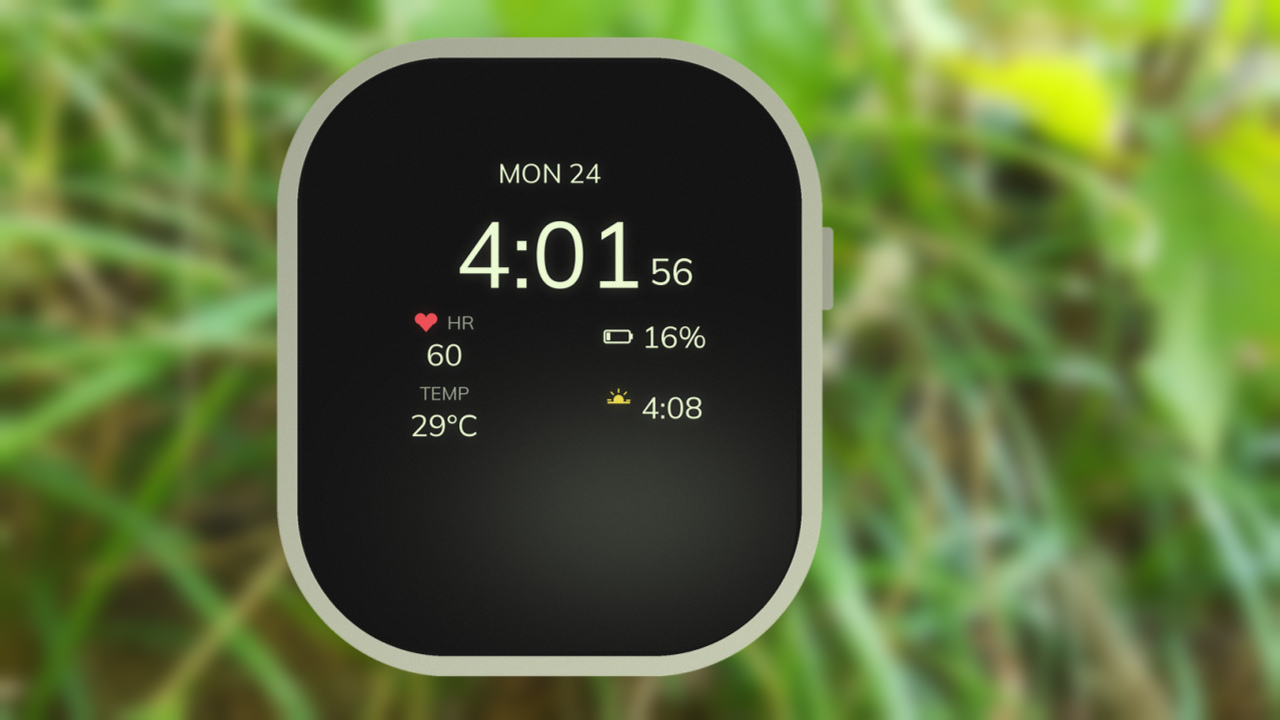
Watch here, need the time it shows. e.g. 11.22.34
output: 4.01.56
